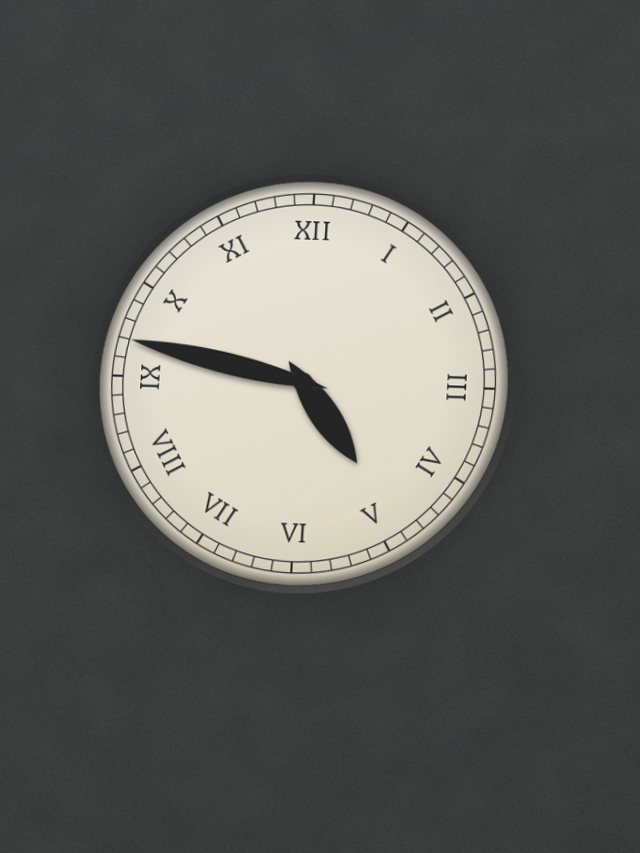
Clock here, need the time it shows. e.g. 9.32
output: 4.47
